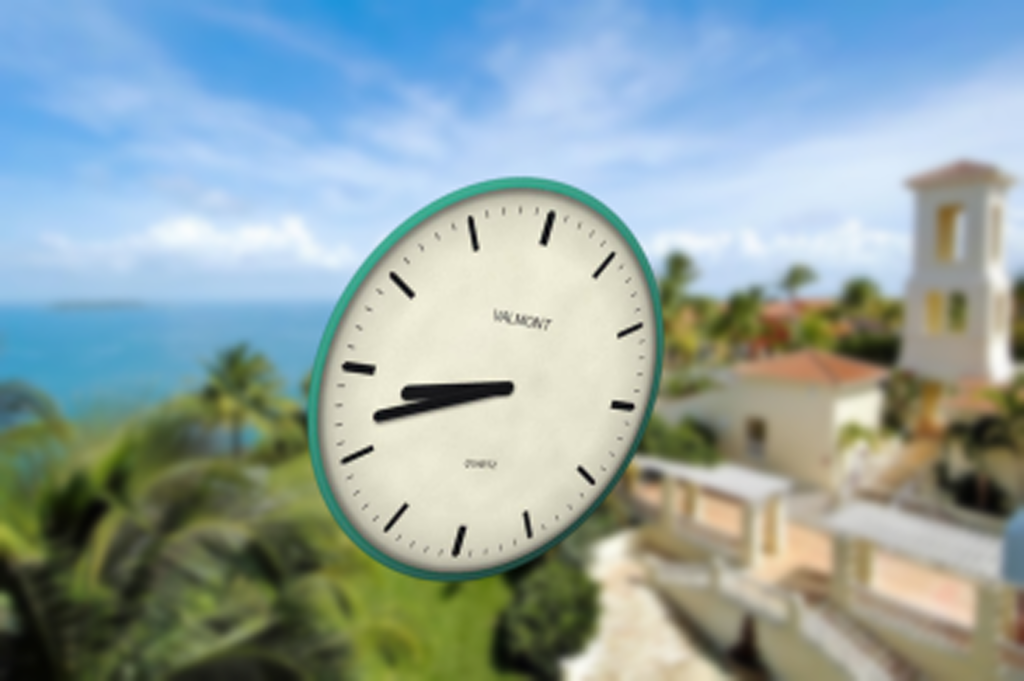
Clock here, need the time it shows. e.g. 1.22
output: 8.42
